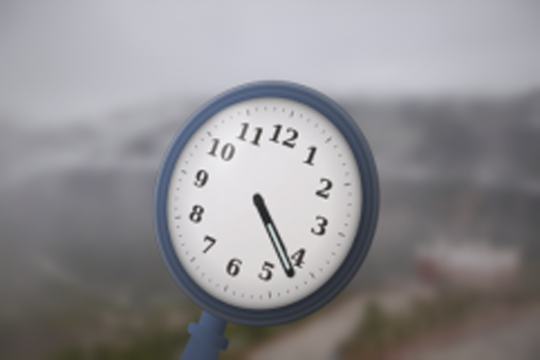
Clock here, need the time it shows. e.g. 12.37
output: 4.22
